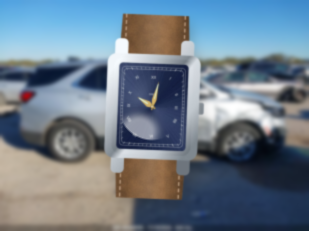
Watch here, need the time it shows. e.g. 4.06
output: 10.02
